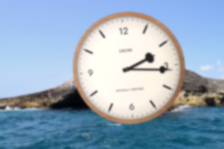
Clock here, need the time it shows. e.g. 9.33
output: 2.16
